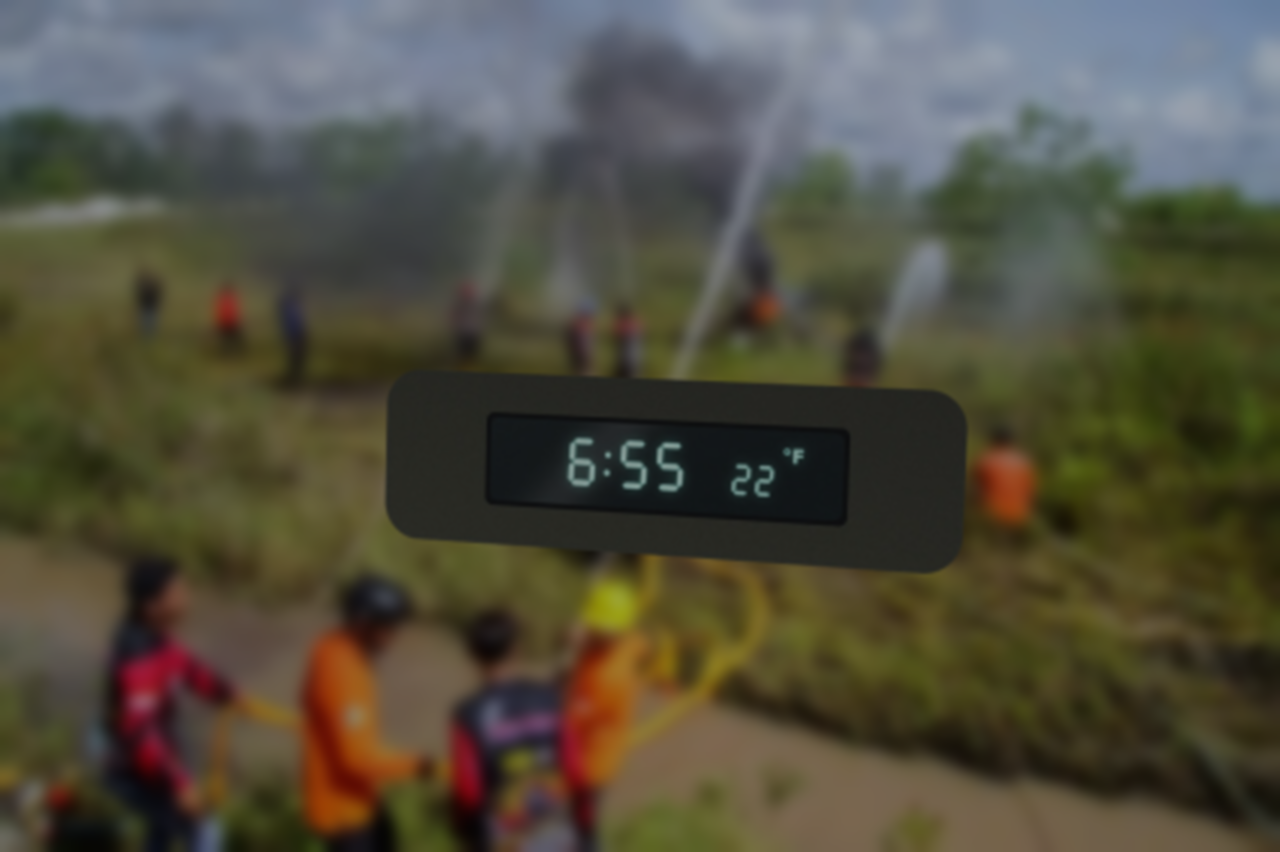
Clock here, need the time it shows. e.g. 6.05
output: 6.55
